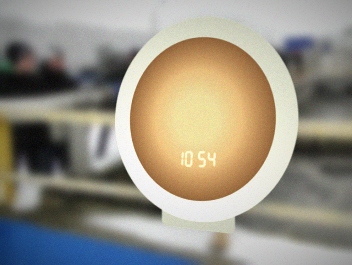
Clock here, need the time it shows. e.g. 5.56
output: 10.54
